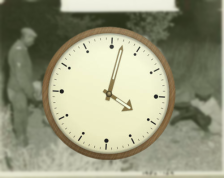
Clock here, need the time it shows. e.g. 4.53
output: 4.02
